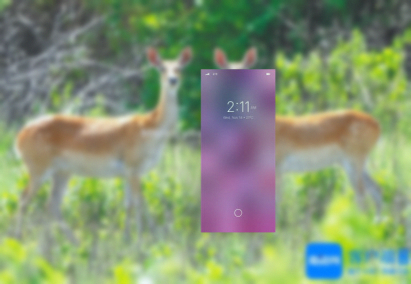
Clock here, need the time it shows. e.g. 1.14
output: 2.11
